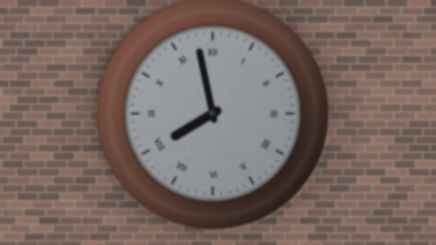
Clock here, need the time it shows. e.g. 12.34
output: 7.58
